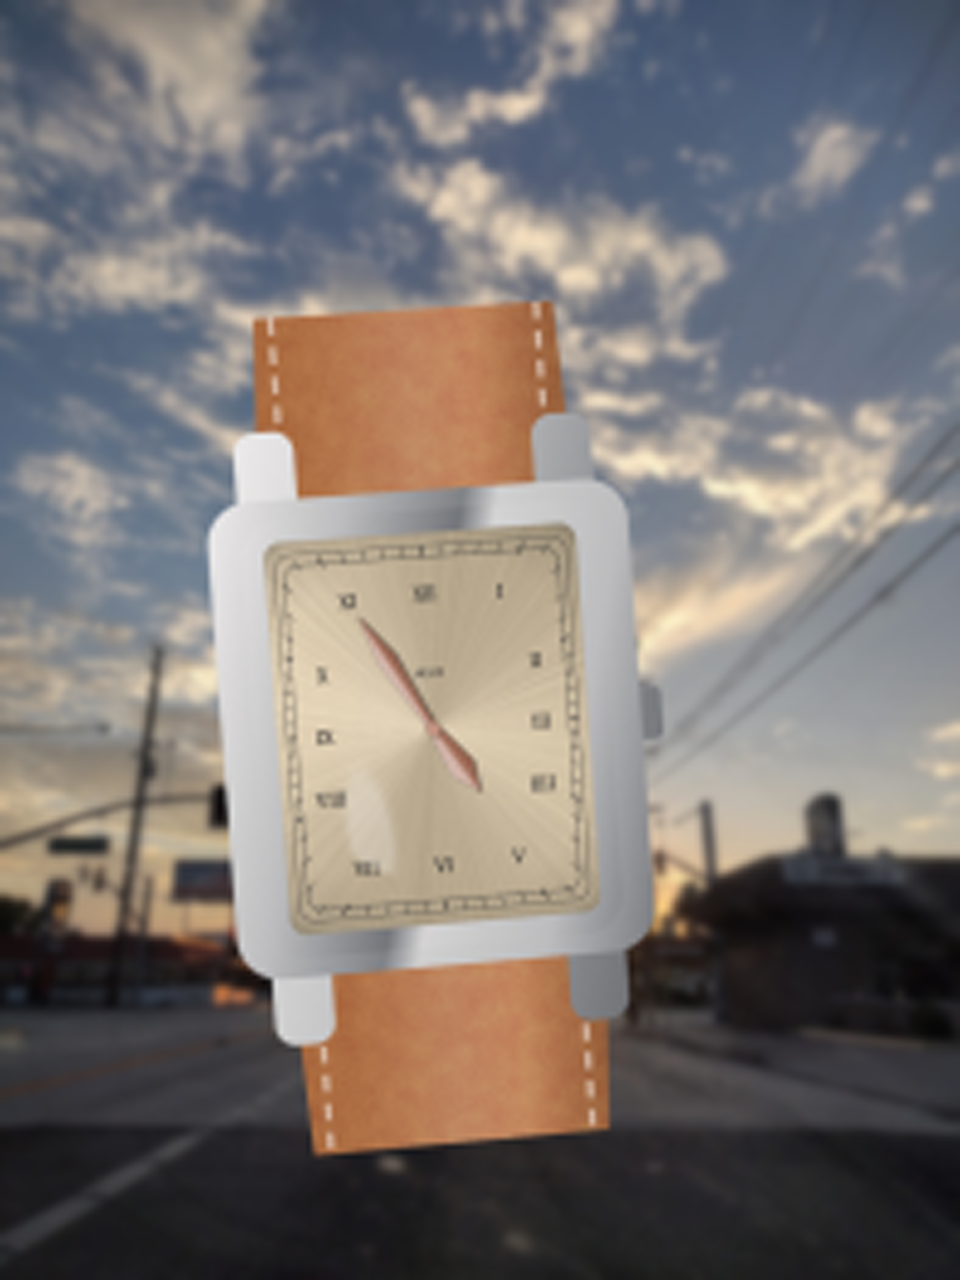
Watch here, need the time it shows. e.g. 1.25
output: 4.55
